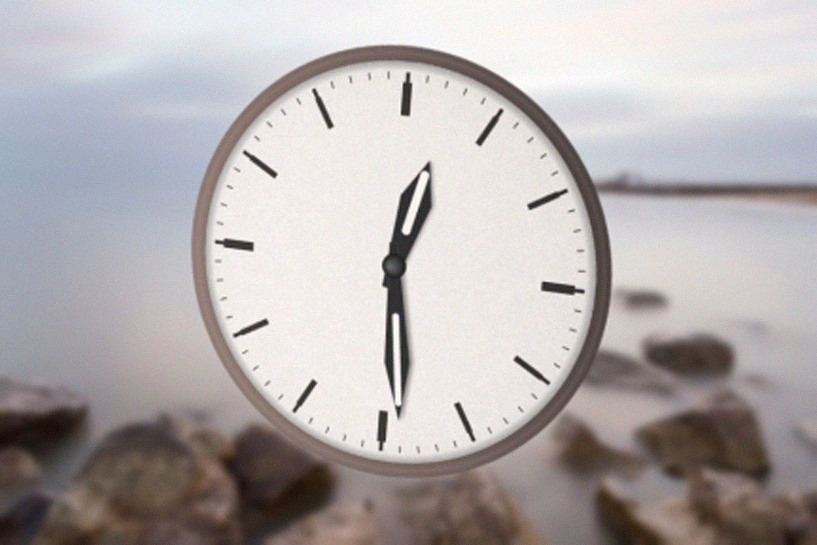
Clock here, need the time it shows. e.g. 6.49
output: 12.29
